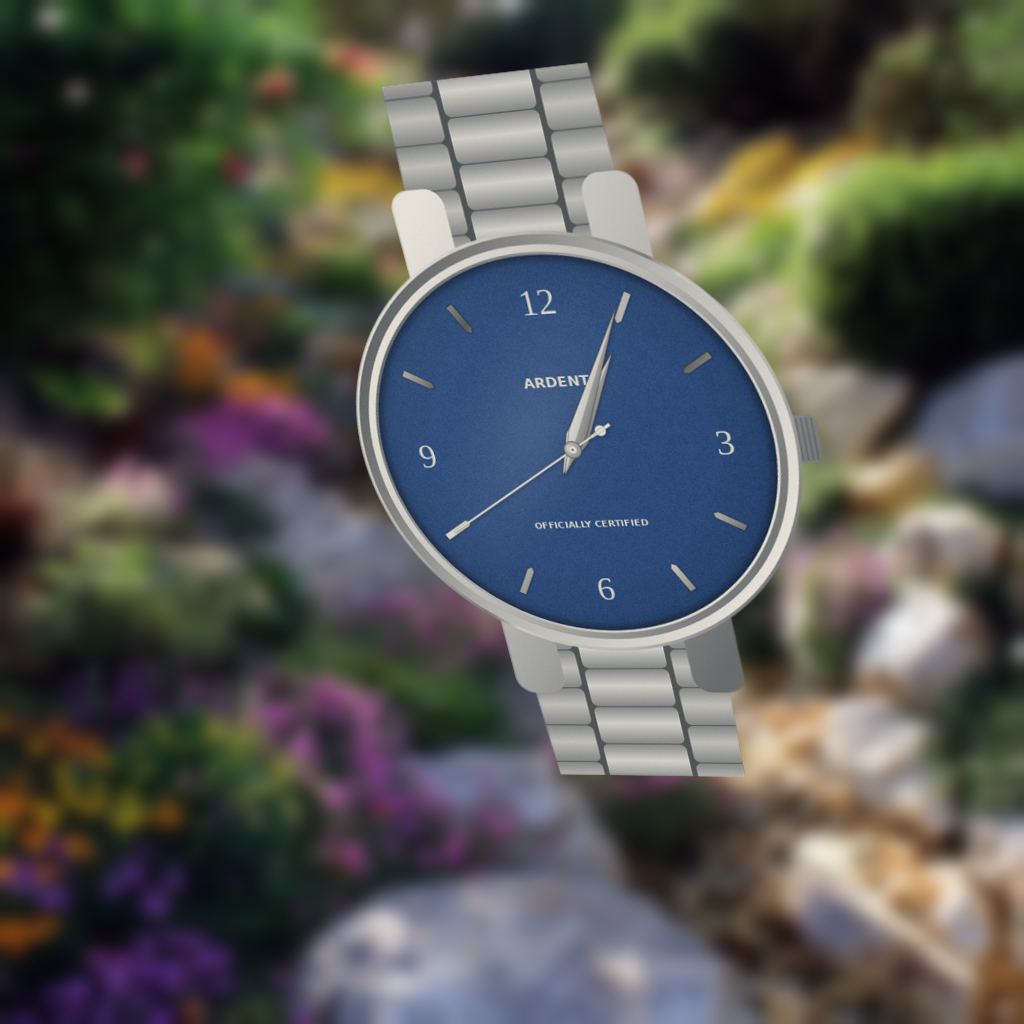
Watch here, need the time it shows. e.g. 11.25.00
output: 1.04.40
